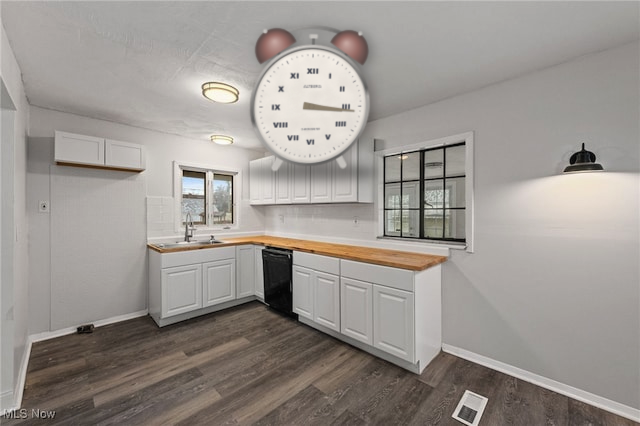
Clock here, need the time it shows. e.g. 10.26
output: 3.16
